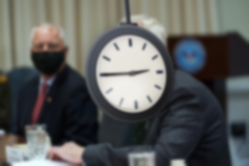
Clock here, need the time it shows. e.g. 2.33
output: 2.45
